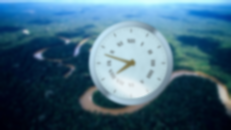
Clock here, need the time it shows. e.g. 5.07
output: 7.48
